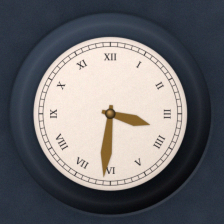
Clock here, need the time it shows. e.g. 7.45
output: 3.31
